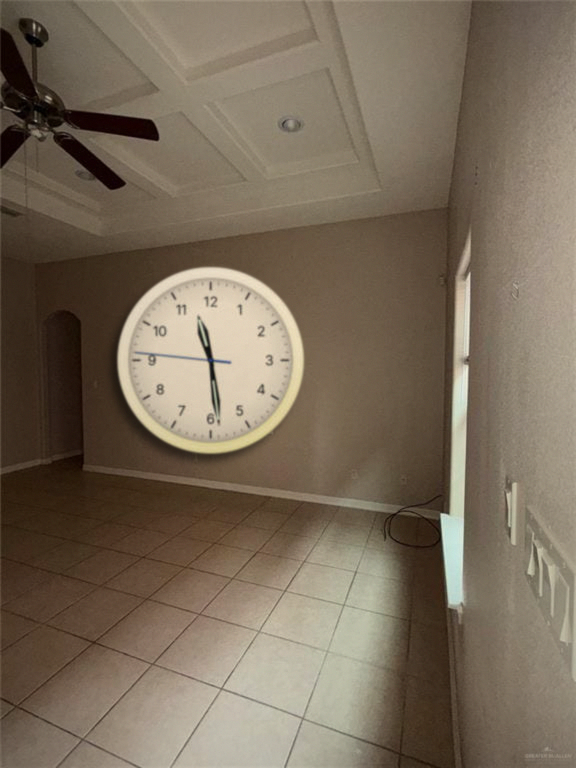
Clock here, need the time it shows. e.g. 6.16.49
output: 11.28.46
